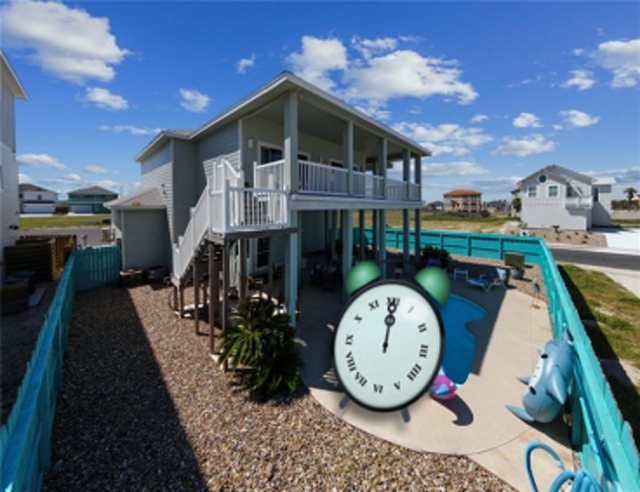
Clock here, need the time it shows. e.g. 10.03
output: 12.00
